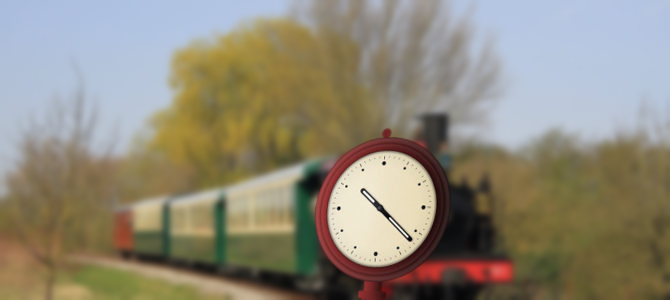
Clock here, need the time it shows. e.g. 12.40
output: 10.22
